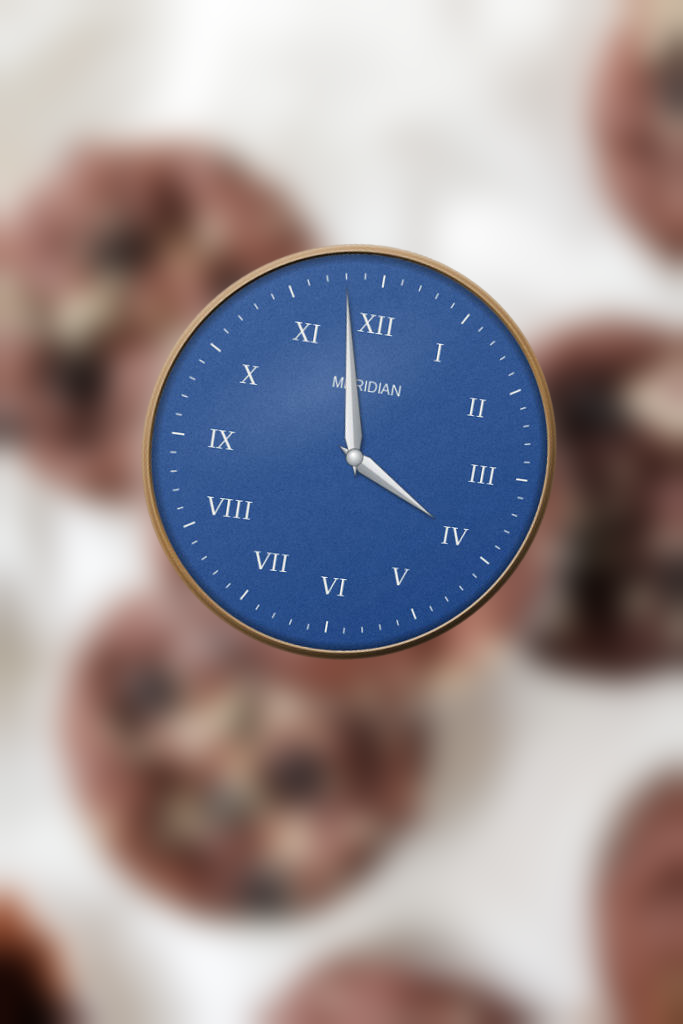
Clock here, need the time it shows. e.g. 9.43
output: 3.58
